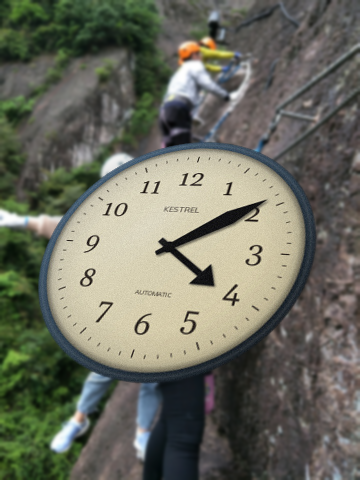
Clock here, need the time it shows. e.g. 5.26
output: 4.09
